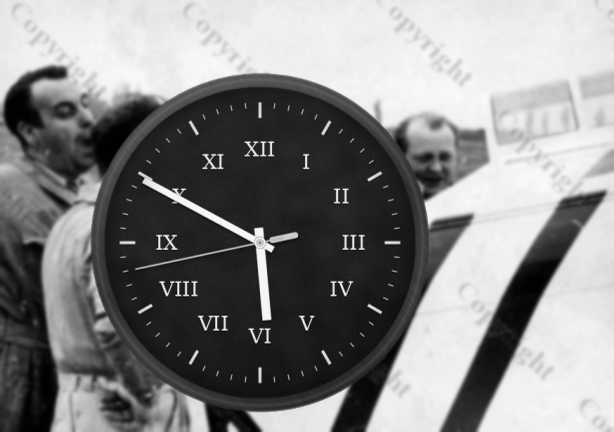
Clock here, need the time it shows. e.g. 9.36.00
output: 5.49.43
